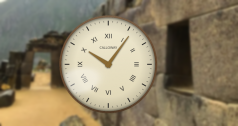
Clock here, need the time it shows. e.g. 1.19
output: 10.06
